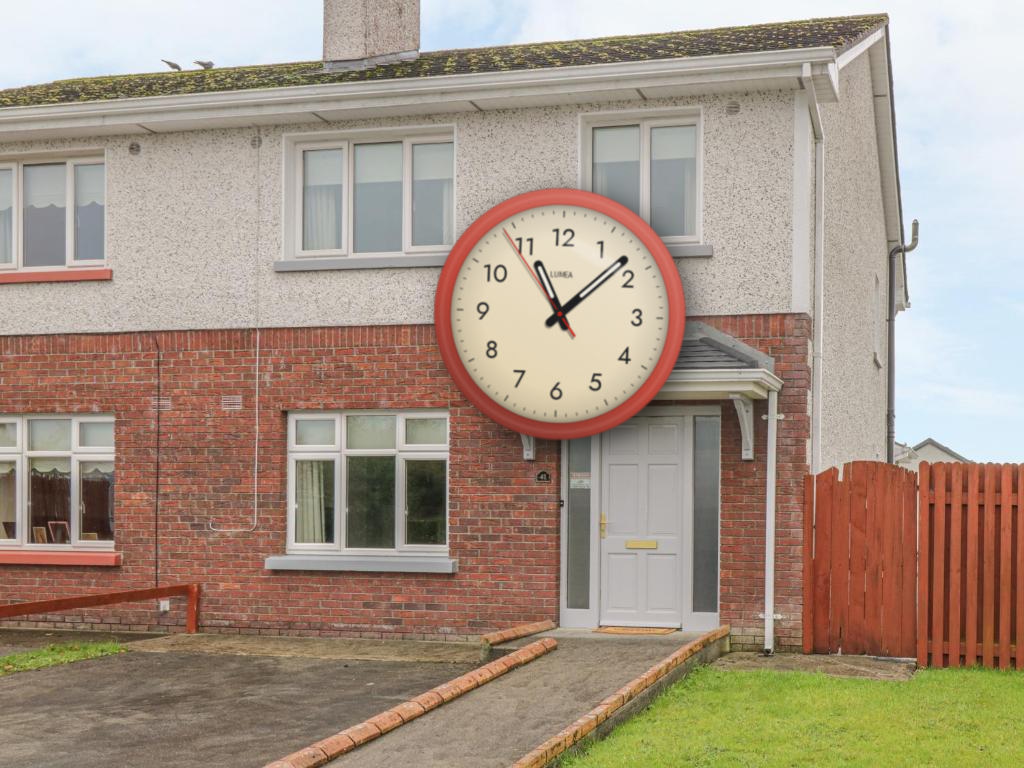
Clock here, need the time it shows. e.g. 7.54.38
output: 11.07.54
